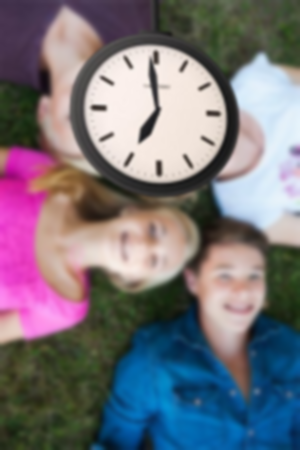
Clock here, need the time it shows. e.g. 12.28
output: 6.59
